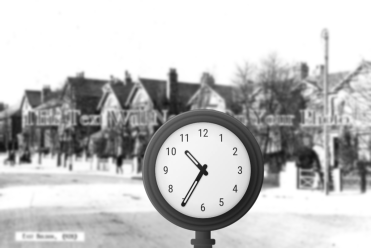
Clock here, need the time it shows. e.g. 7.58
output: 10.35
